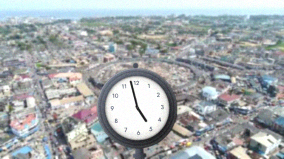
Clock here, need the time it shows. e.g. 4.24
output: 4.58
